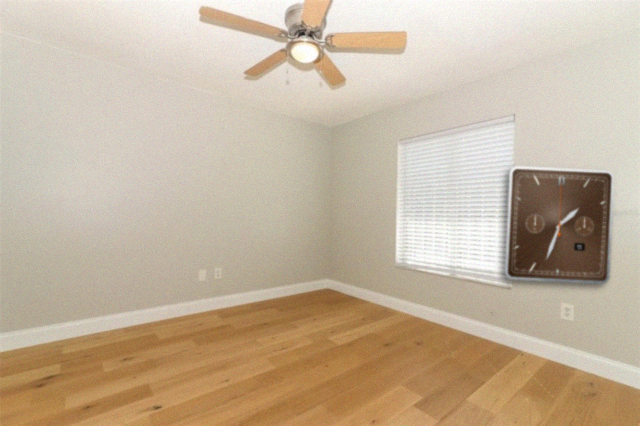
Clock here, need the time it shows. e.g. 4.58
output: 1.33
